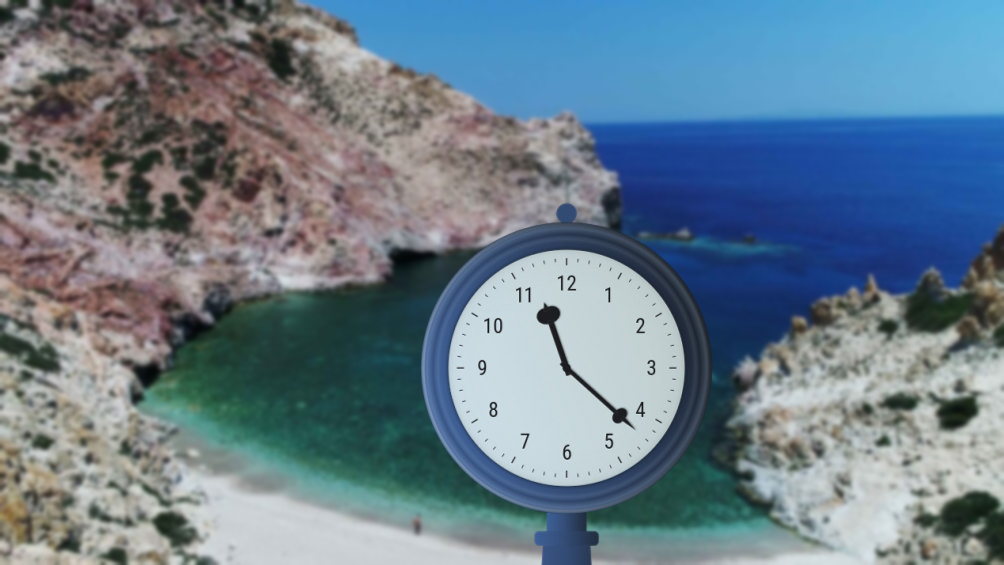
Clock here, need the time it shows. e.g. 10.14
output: 11.22
